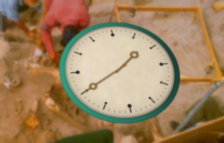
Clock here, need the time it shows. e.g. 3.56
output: 1.40
